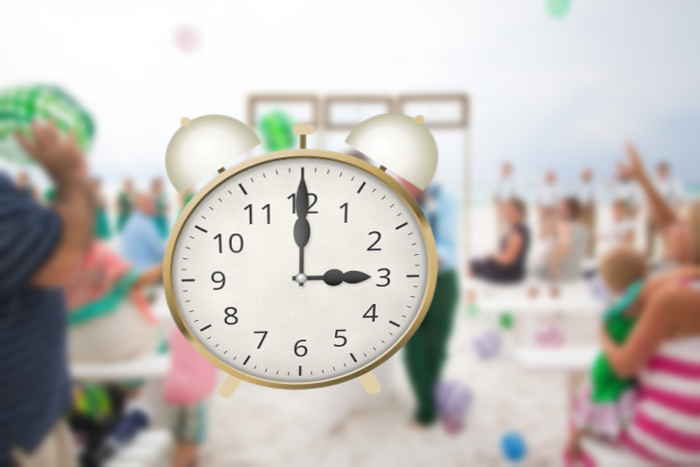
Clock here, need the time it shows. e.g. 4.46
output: 3.00
